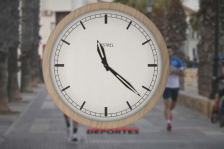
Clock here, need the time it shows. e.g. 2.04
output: 11.22
